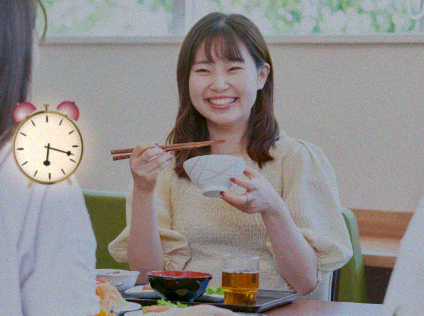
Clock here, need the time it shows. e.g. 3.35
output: 6.18
